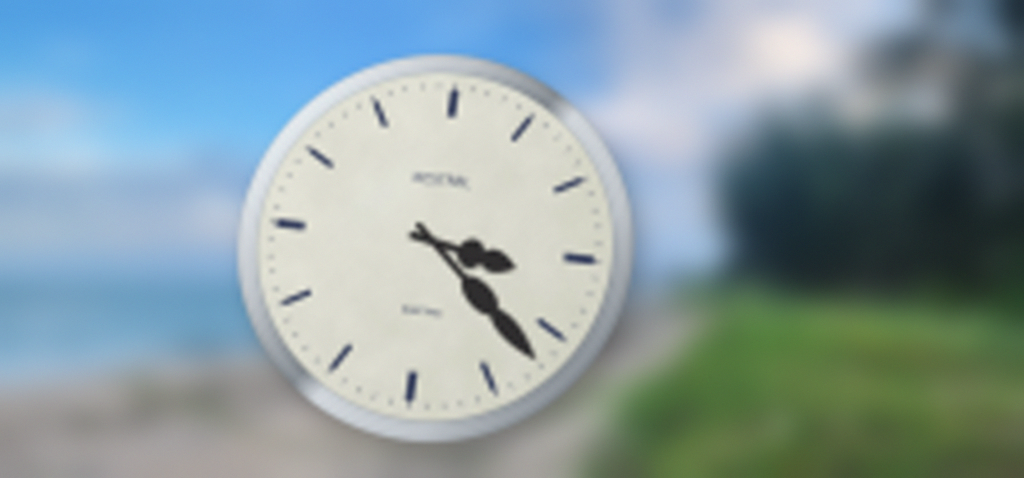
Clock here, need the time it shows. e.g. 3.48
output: 3.22
